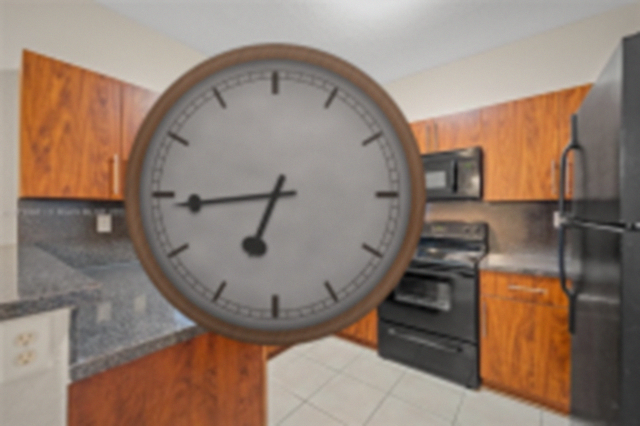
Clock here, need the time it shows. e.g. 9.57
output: 6.44
